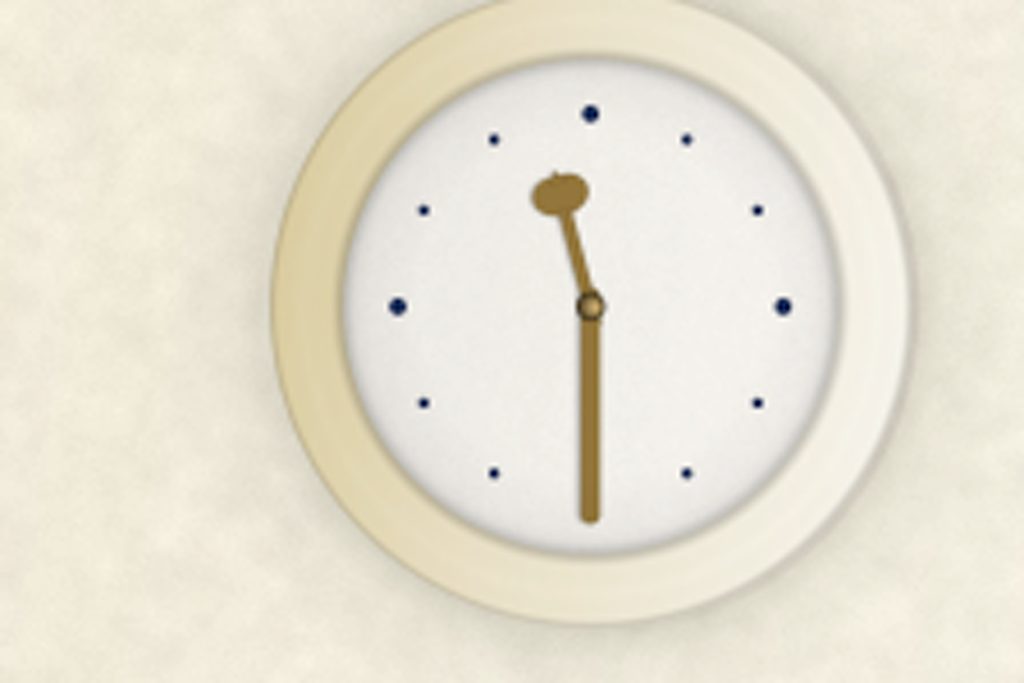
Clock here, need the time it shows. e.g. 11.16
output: 11.30
